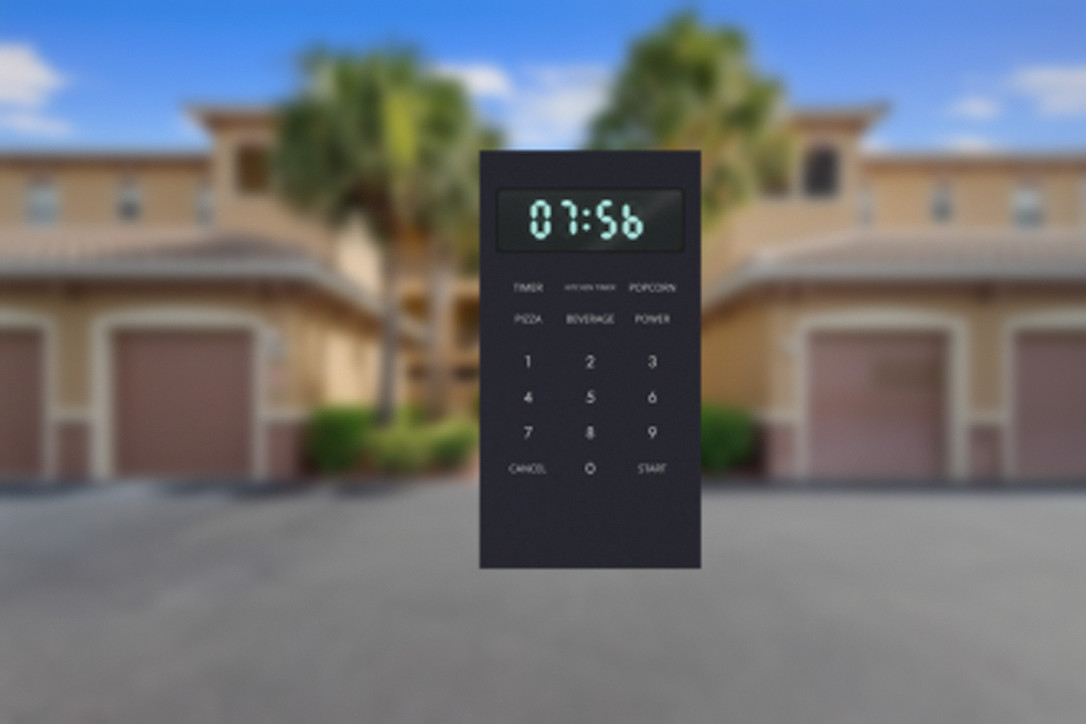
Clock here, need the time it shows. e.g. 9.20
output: 7.56
